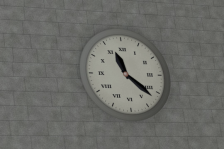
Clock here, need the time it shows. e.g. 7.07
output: 11.22
